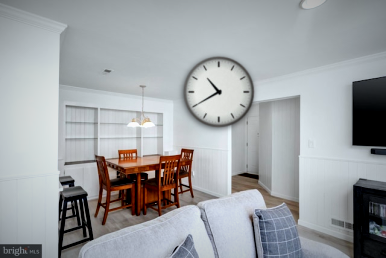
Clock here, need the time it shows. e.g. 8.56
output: 10.40
